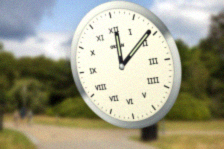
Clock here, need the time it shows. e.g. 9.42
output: 12.09
